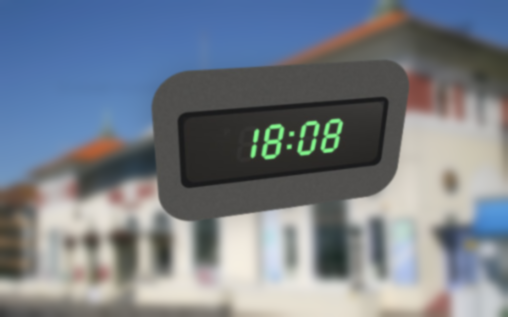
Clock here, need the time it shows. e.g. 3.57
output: 18.08
